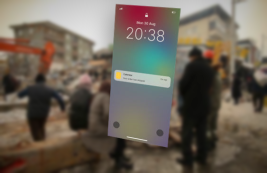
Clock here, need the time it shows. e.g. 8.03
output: 20.38
